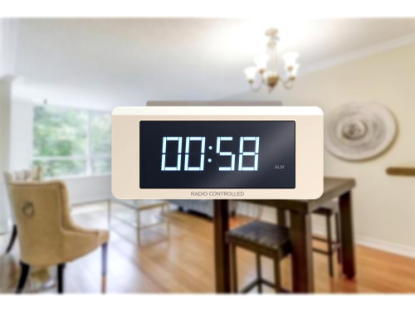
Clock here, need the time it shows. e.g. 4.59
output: 0.58
